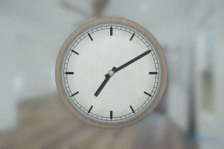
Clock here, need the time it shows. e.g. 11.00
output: 7.10
